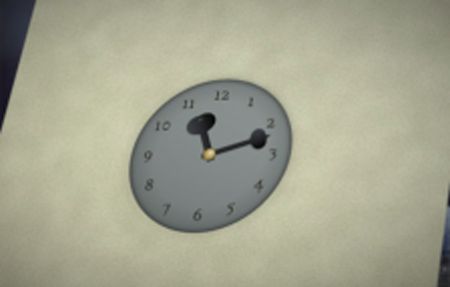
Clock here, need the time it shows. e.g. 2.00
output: 11.12
